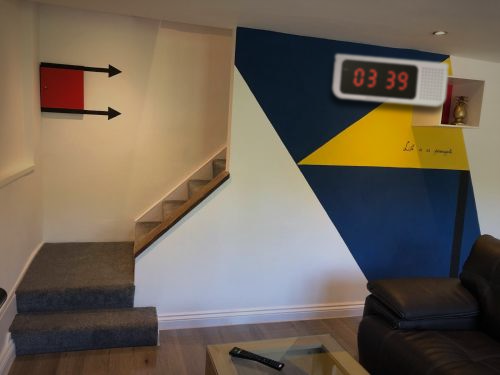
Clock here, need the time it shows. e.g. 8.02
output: 3.39
